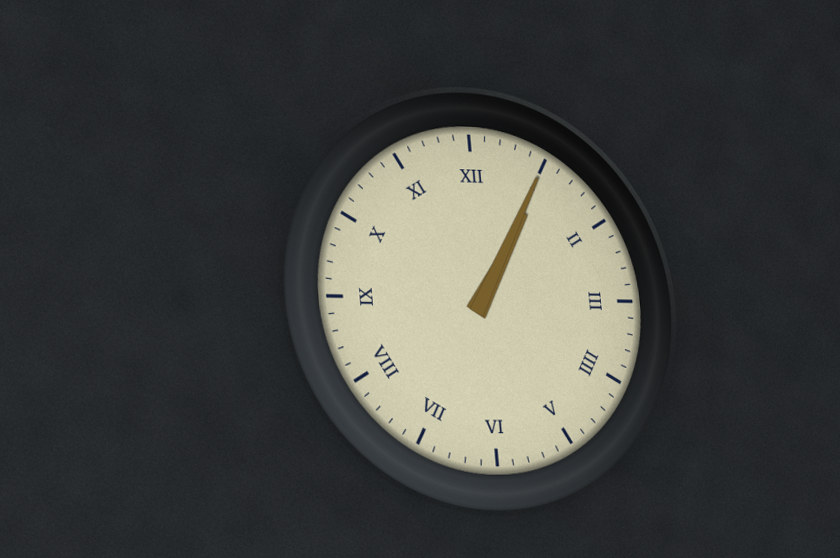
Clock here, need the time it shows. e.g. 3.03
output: 1.05
